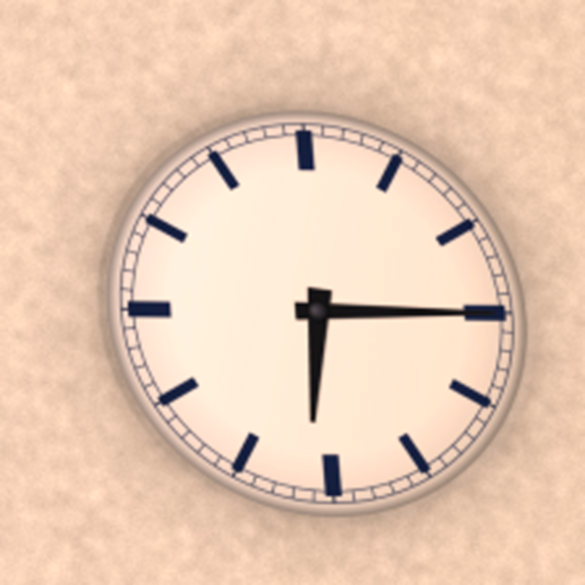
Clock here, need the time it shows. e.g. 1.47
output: 6.15
